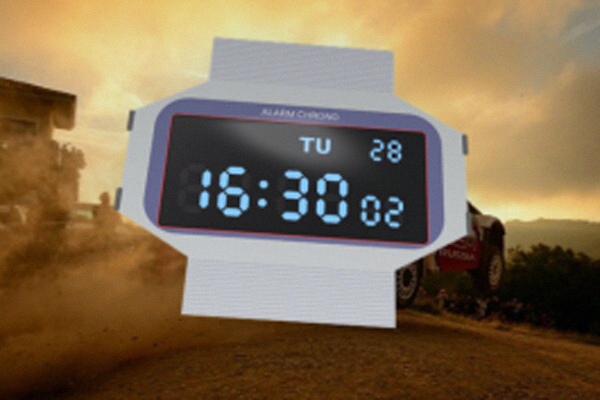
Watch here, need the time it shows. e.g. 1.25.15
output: 16.30.02
